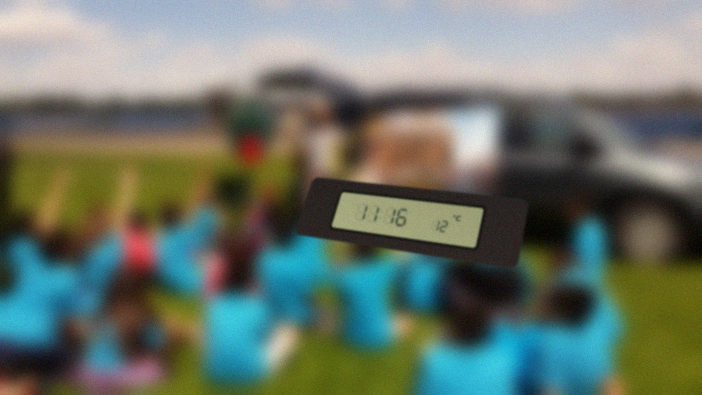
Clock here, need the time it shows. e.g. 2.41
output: 11.16
